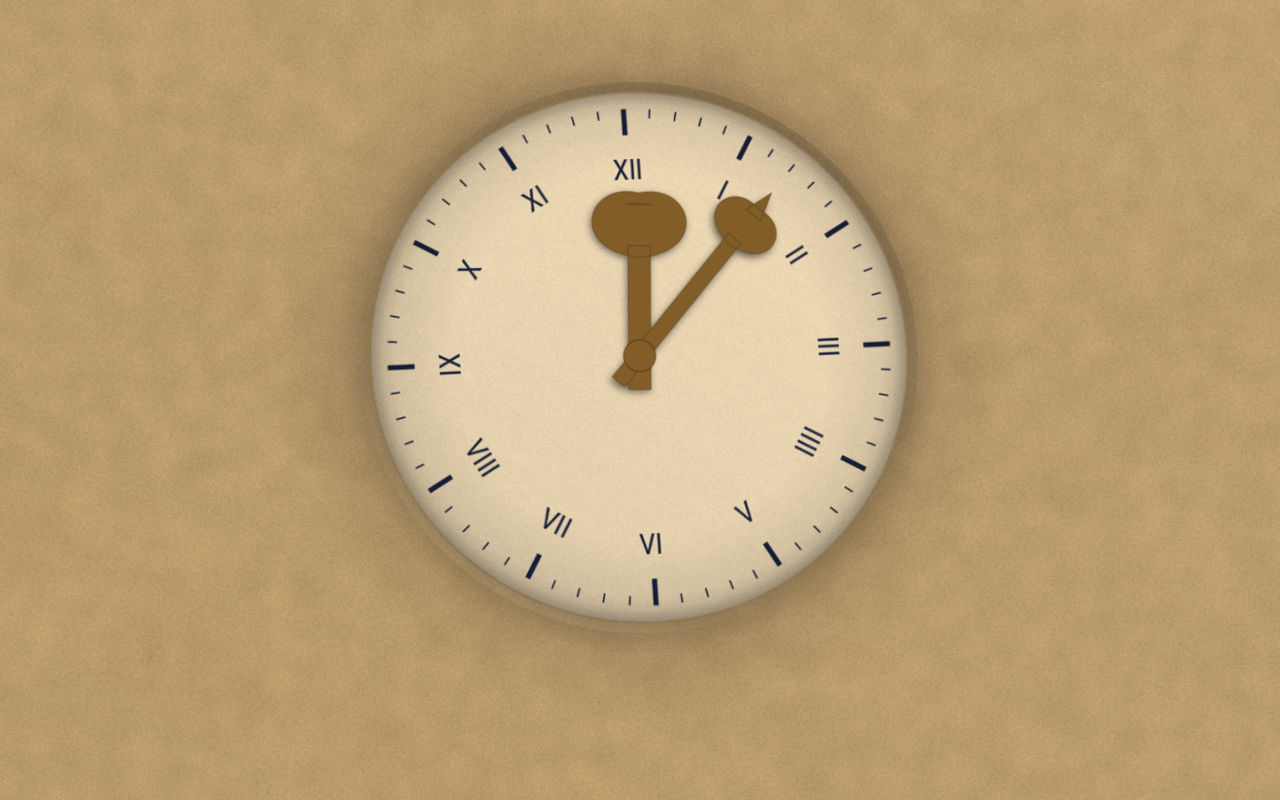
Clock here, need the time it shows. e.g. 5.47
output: 12.07
